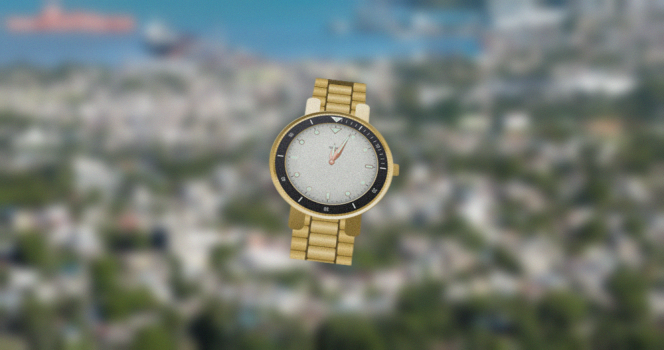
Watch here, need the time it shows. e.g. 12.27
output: 12.04
